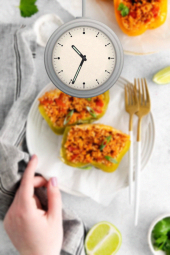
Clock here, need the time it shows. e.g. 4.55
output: 10.34
